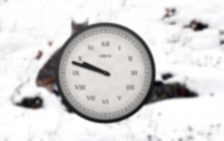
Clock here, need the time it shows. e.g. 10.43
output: 9.48
